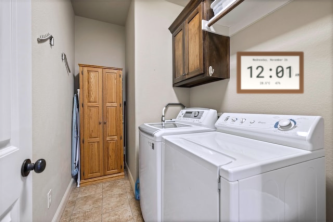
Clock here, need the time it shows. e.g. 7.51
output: 12.01
